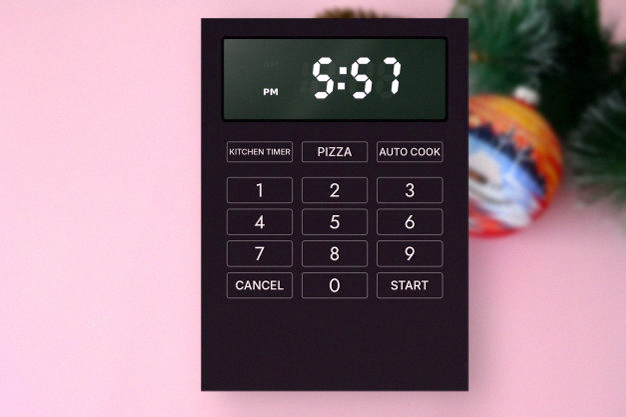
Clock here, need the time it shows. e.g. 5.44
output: 5.57
